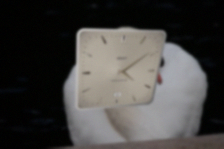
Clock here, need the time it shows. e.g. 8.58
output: 4.09
